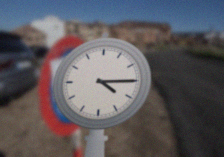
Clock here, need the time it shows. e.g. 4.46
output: 4.15
